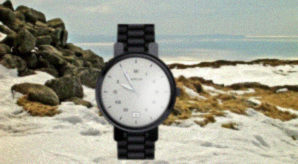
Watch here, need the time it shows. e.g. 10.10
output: 9.55
